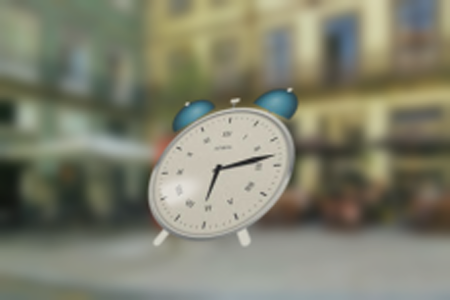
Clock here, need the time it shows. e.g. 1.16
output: 6.13
